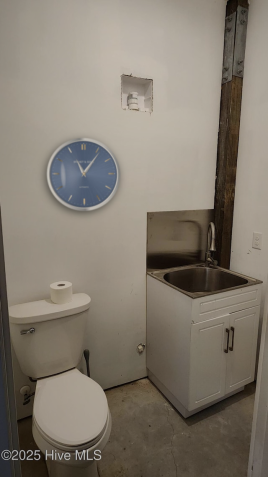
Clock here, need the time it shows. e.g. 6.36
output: 11.06
